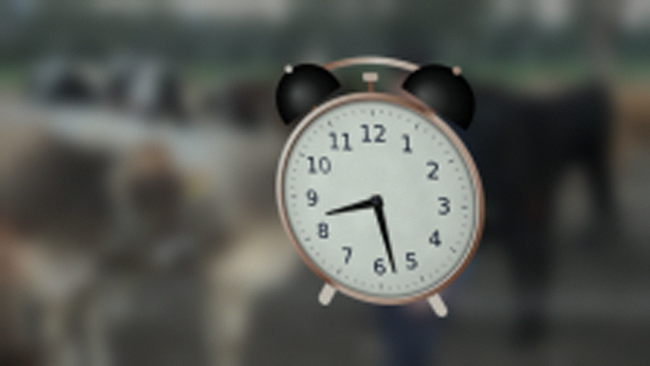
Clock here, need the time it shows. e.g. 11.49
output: 8.28
